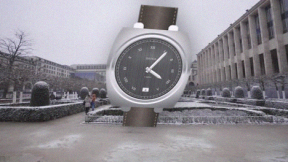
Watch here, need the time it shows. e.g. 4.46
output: 4.06
